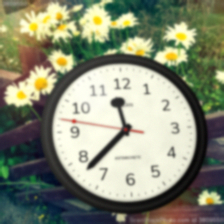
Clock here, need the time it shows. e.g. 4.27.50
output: 11.37.47
